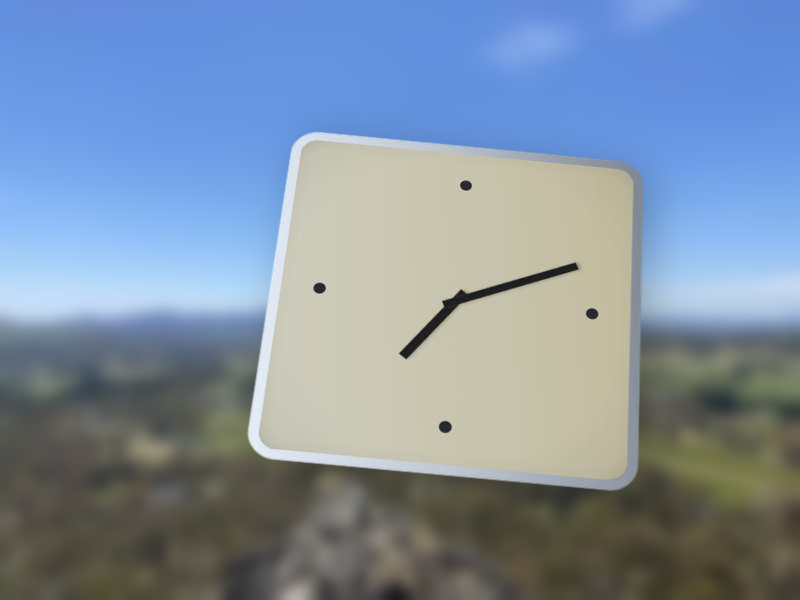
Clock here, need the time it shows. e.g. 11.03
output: 7.11
